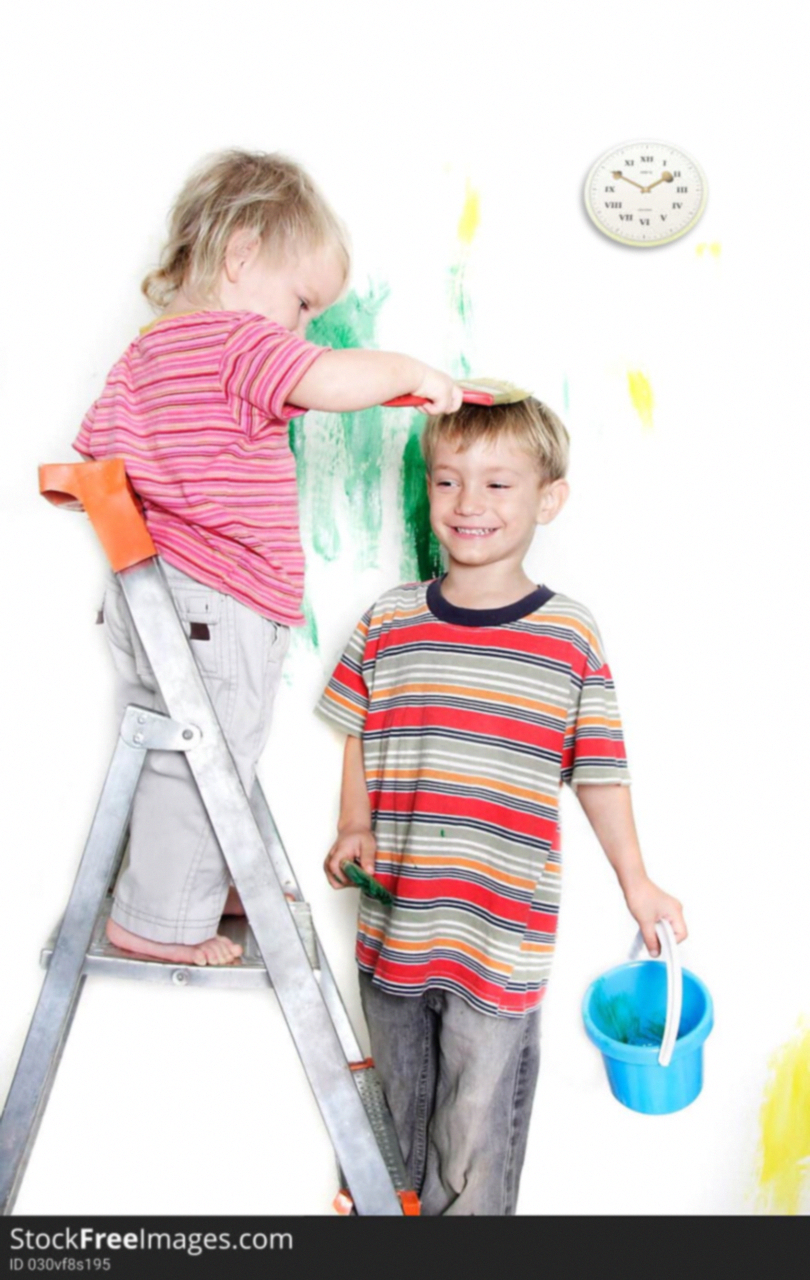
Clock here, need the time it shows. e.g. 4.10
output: 1.50
